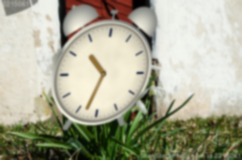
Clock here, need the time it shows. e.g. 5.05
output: 10.33
